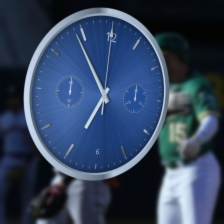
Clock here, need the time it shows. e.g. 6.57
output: 6.54
